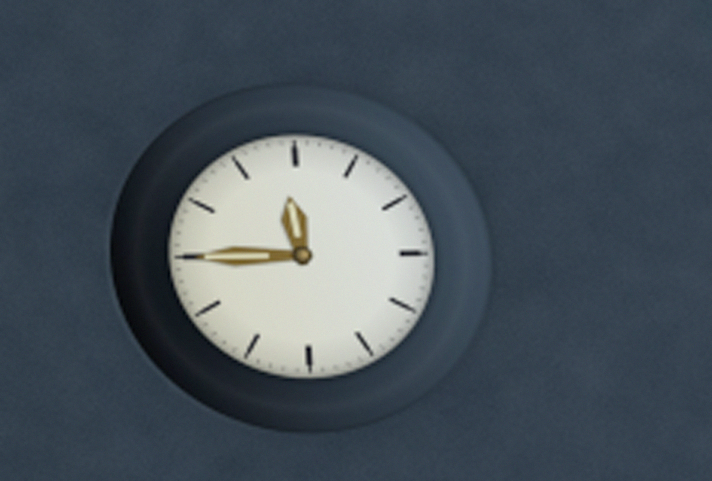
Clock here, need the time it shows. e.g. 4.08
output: 11.45
